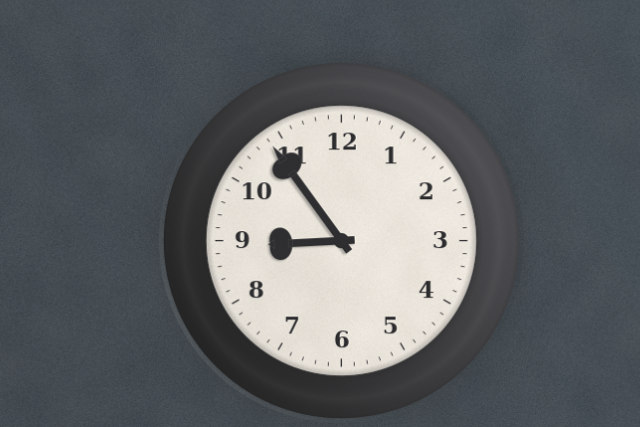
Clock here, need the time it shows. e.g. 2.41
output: 8.54
